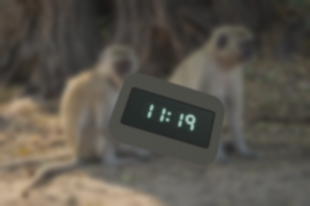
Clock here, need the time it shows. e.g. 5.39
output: 11.19
